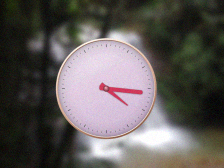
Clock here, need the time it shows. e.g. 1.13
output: 4.16
